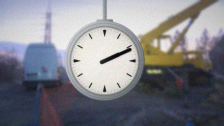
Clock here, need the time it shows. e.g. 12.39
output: 2.11
